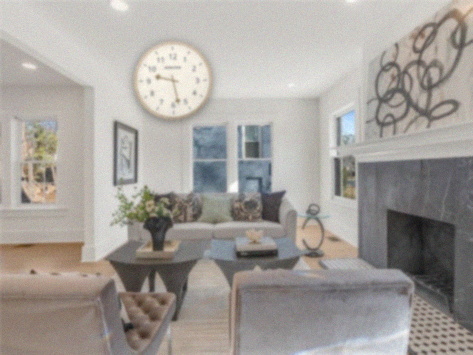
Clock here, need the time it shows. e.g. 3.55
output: 9.28
